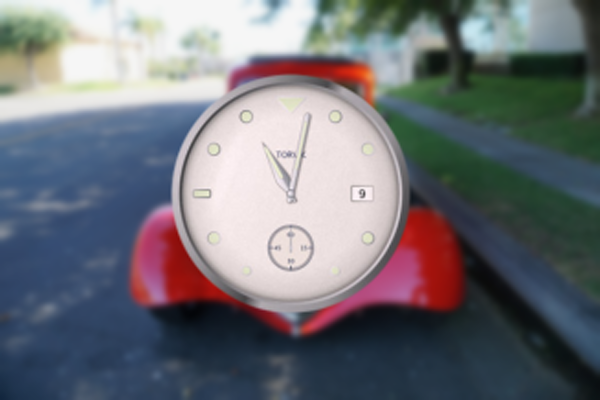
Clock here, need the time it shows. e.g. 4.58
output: 11.02
